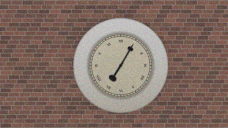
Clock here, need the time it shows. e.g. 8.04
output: 7.05
